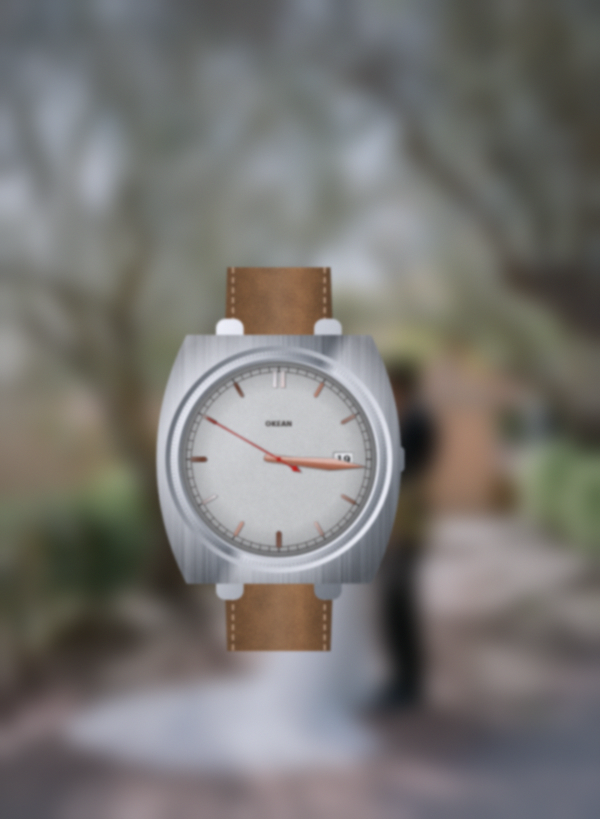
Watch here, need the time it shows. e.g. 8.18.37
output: 3.15.50
